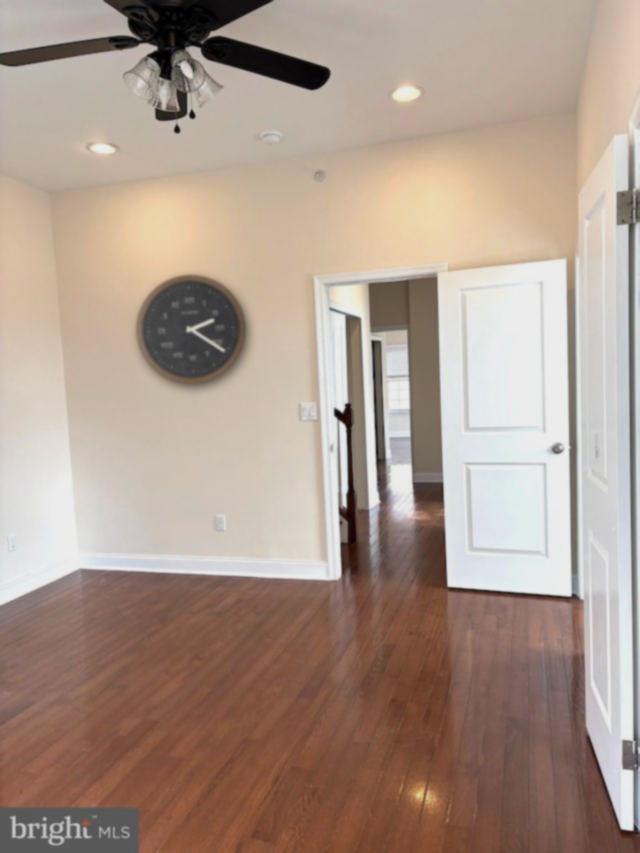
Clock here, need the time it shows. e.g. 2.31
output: 2.21
